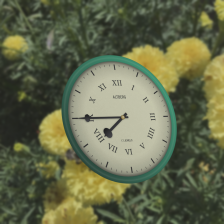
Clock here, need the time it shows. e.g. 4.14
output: 7.45
